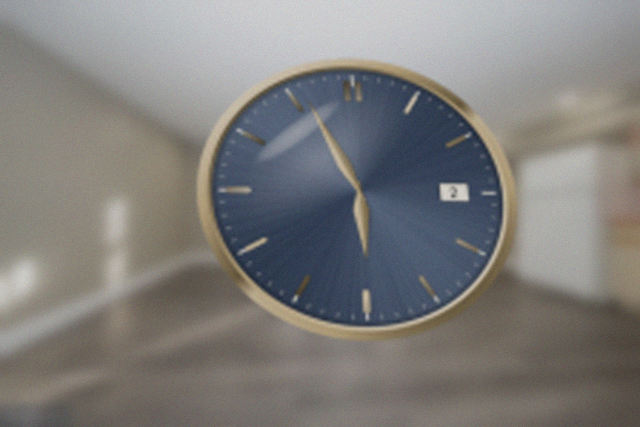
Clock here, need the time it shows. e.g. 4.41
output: 5.56
